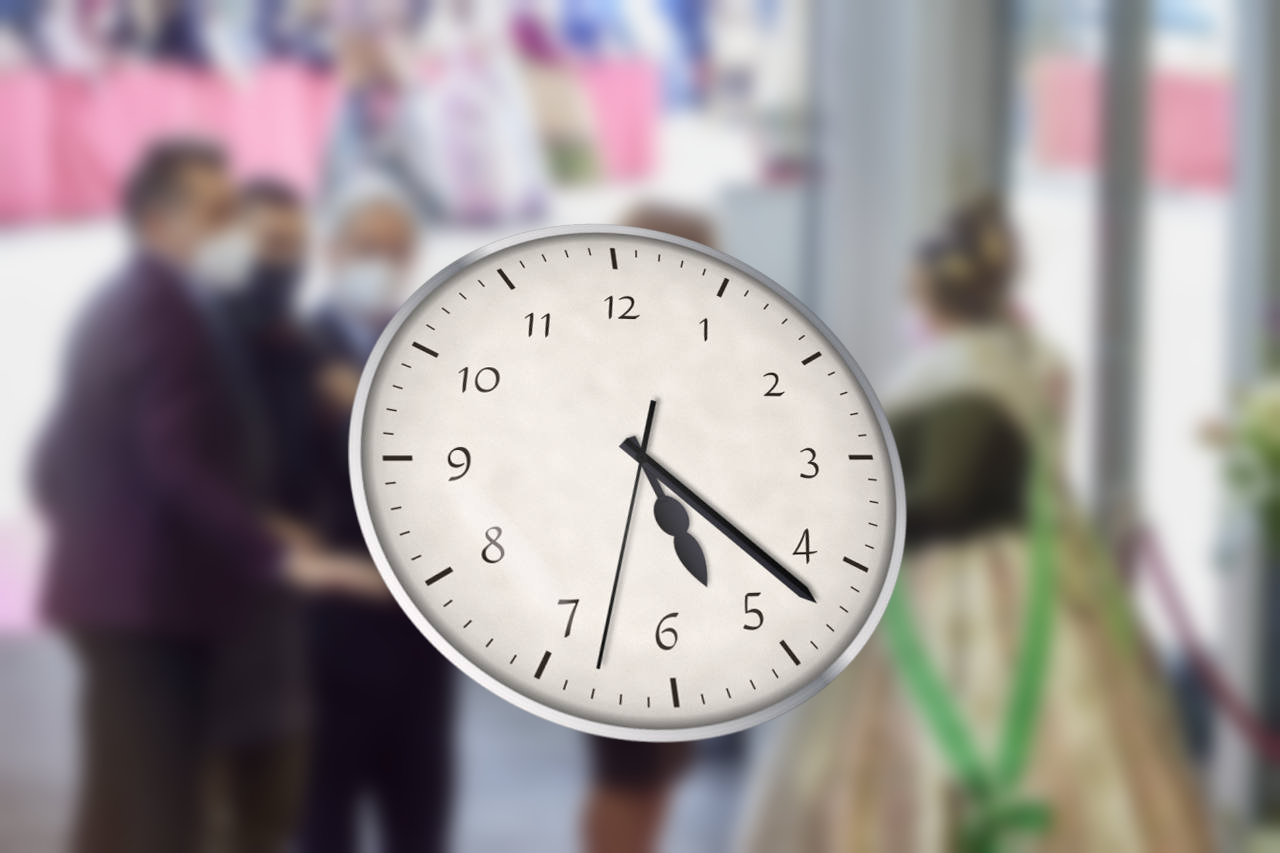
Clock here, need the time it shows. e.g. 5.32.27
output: 5.22.33
